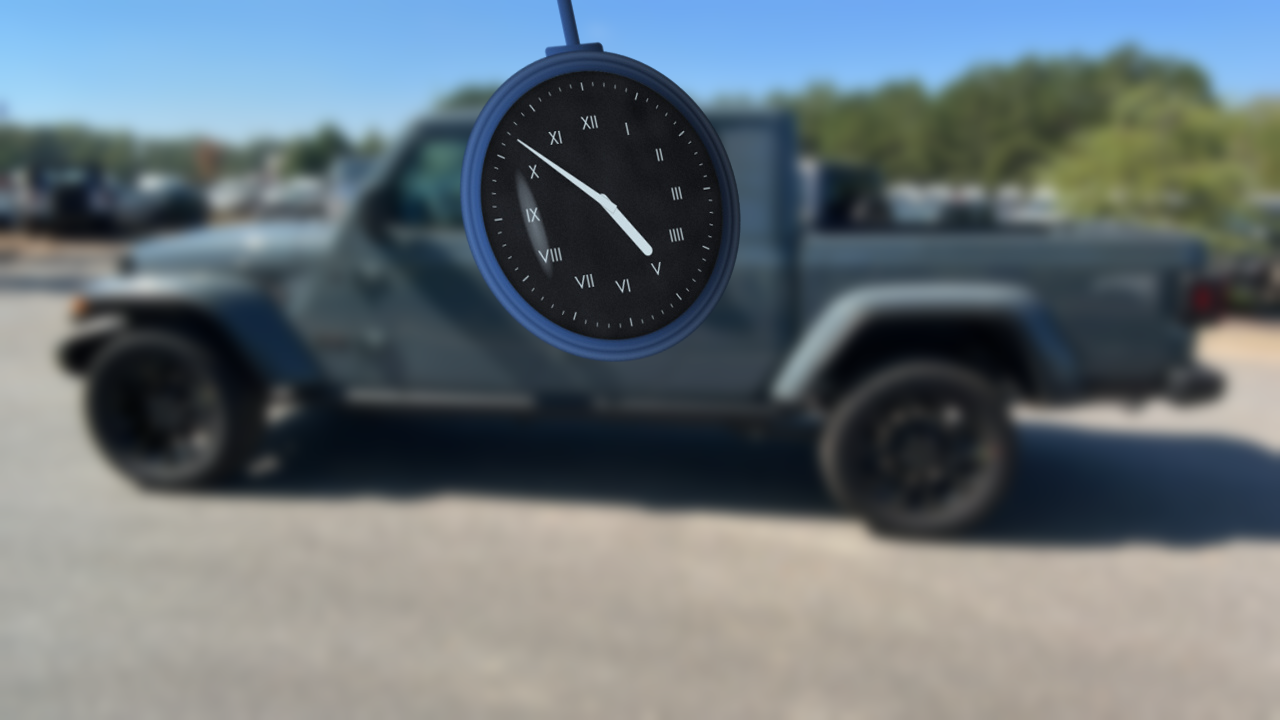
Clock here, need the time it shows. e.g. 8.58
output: 4.52
